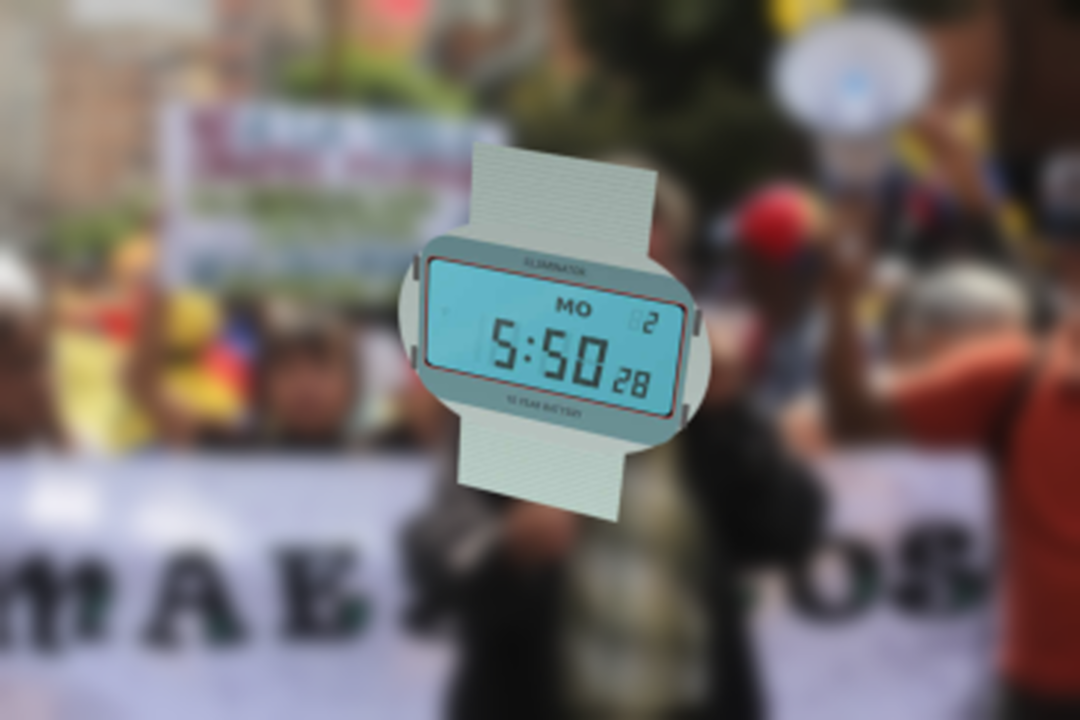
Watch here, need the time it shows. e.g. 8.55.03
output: 5.50.28
